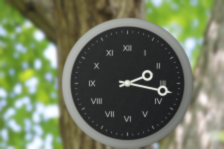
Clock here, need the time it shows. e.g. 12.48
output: 2.17
